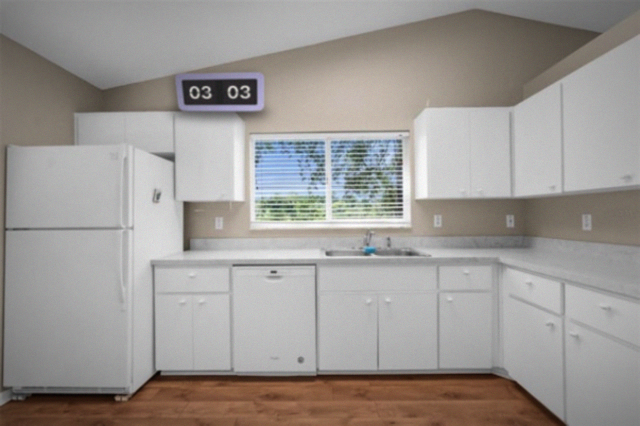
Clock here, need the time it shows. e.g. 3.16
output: 3.03
